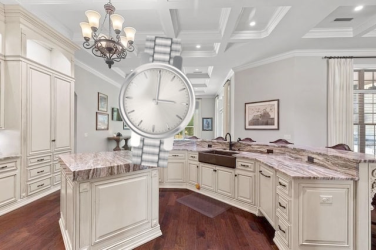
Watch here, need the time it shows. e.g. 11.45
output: 3.00
